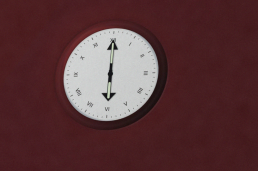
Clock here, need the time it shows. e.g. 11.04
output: 6.00
